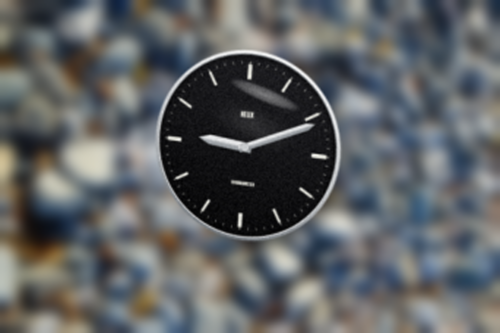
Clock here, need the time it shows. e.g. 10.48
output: 9.11
